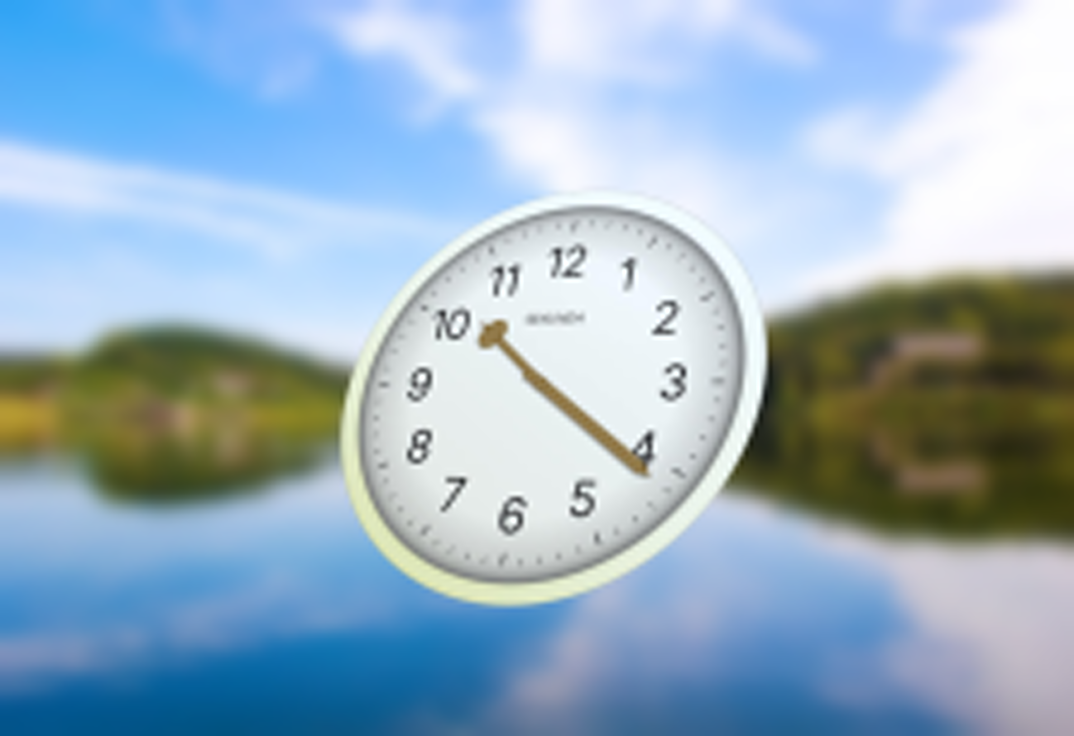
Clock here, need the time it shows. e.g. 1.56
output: 10.21
